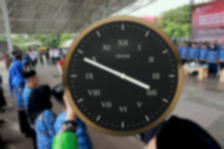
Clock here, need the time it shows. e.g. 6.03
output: 3.49
